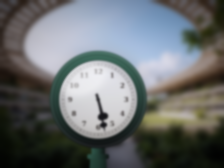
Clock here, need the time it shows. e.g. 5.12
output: 5.28
